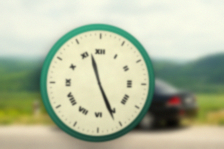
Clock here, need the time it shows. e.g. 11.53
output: 11.26
